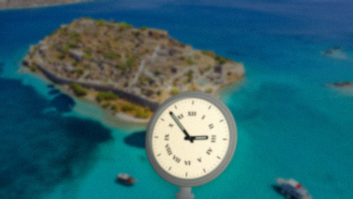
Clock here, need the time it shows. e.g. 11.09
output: 2.53
